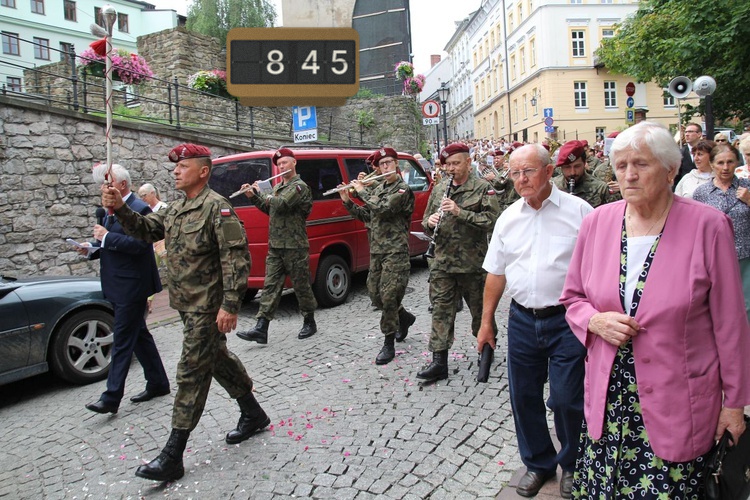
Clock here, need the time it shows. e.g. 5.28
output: 8.45
